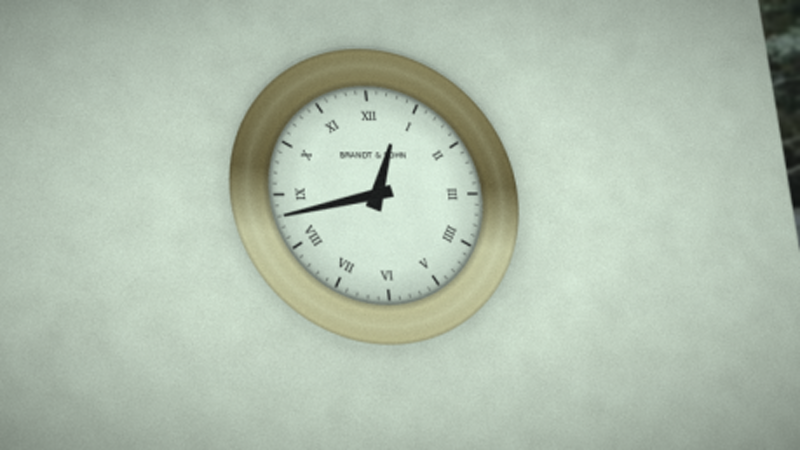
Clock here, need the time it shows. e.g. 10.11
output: 12.43
